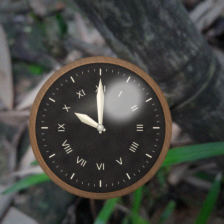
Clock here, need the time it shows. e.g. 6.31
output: 10.00
